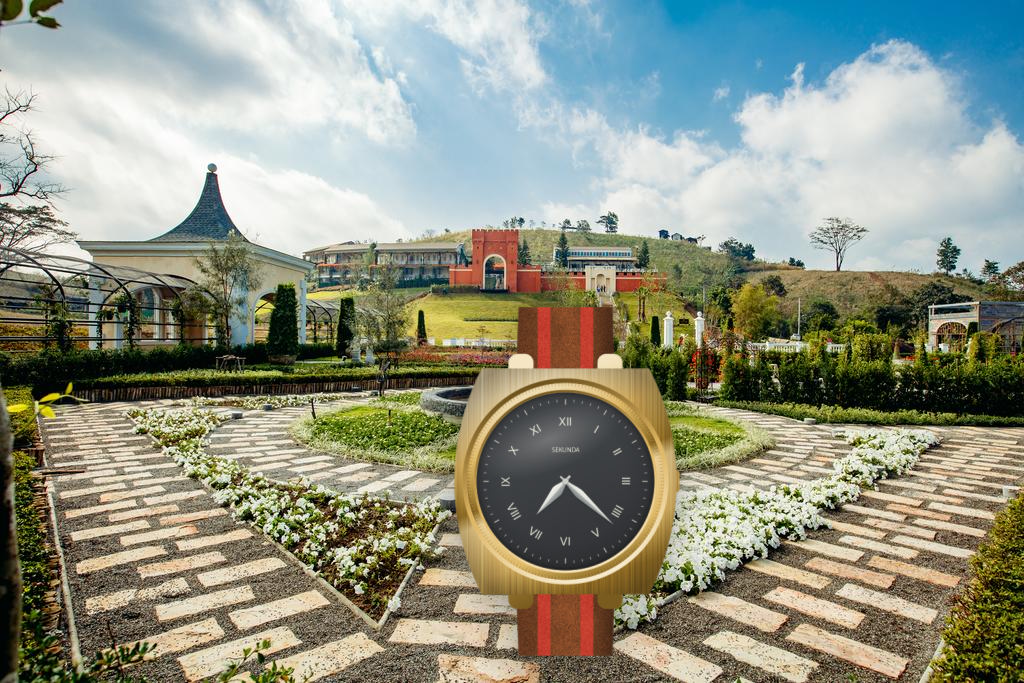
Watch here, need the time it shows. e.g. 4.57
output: 7.22
